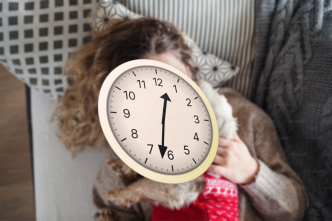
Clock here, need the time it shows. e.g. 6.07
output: 12.32
